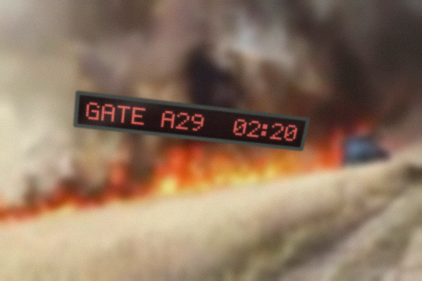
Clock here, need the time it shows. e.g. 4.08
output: 2.20
